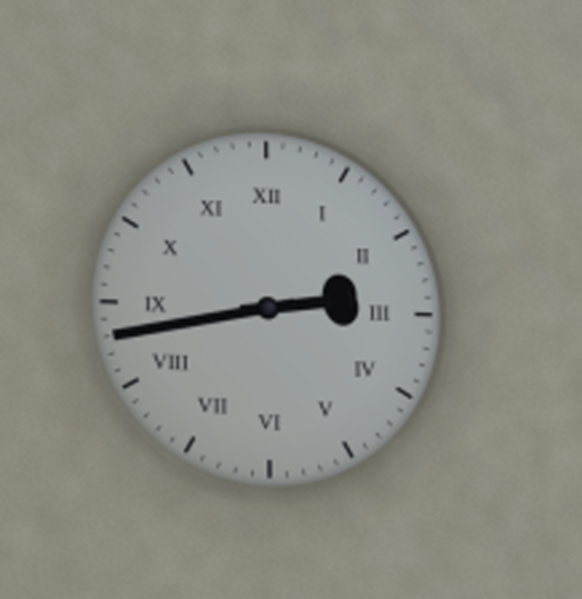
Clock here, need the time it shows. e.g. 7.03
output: 2.43
